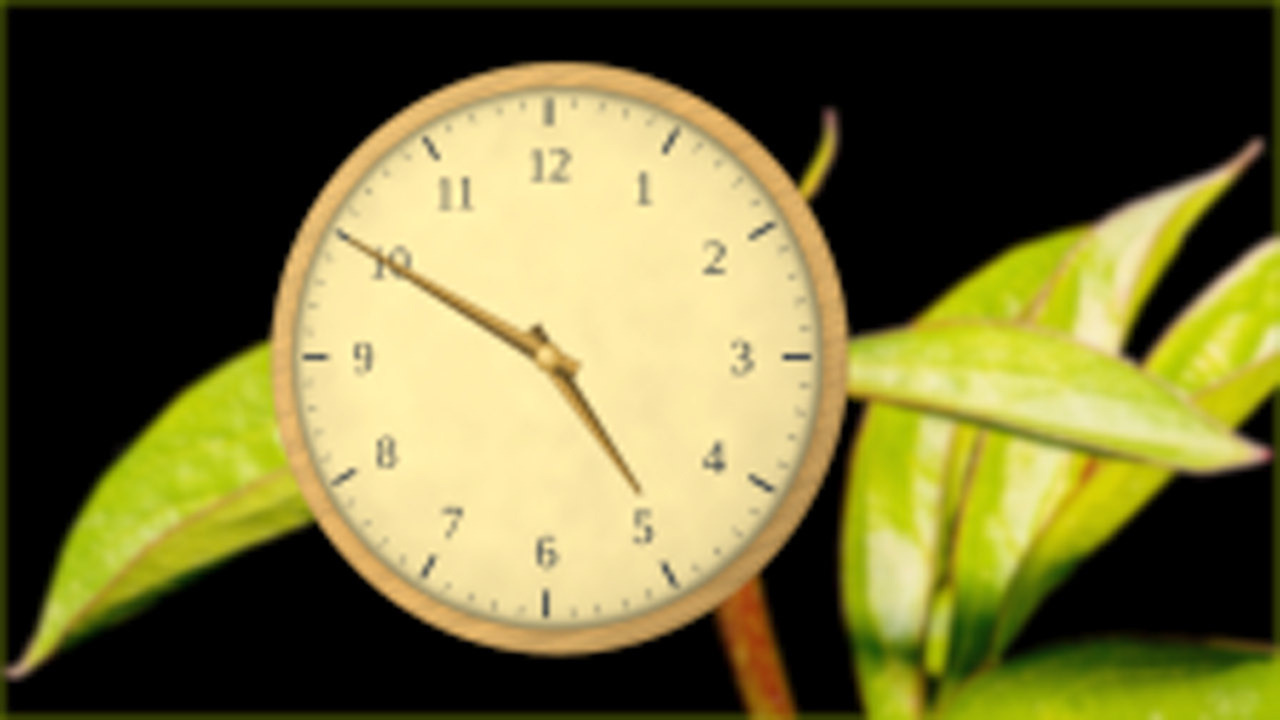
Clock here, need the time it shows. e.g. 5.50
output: 4.50
